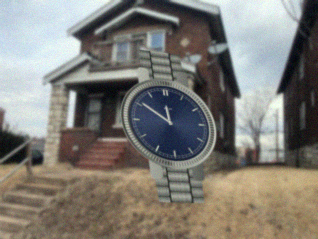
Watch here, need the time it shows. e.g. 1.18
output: 11.51
